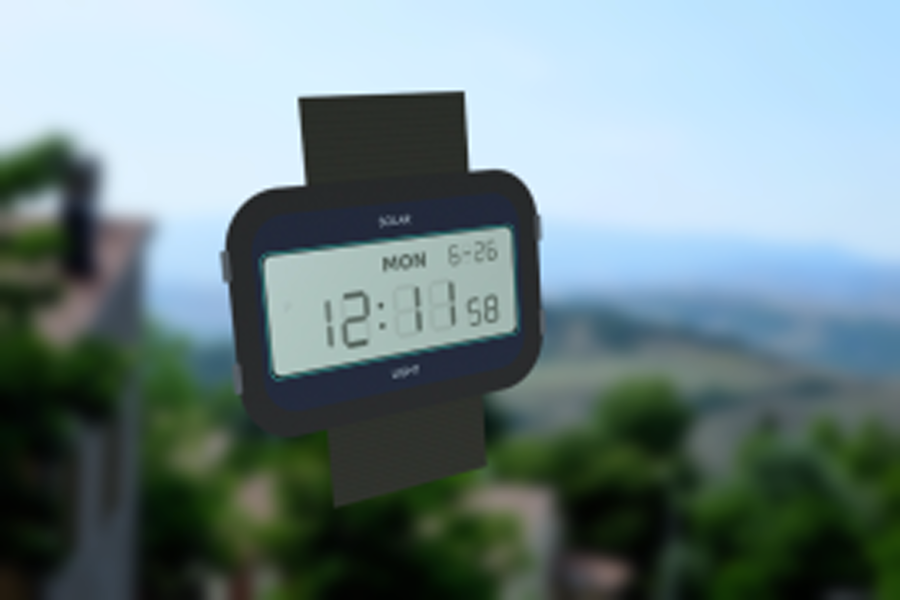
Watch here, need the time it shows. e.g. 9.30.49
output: 12.11.58
